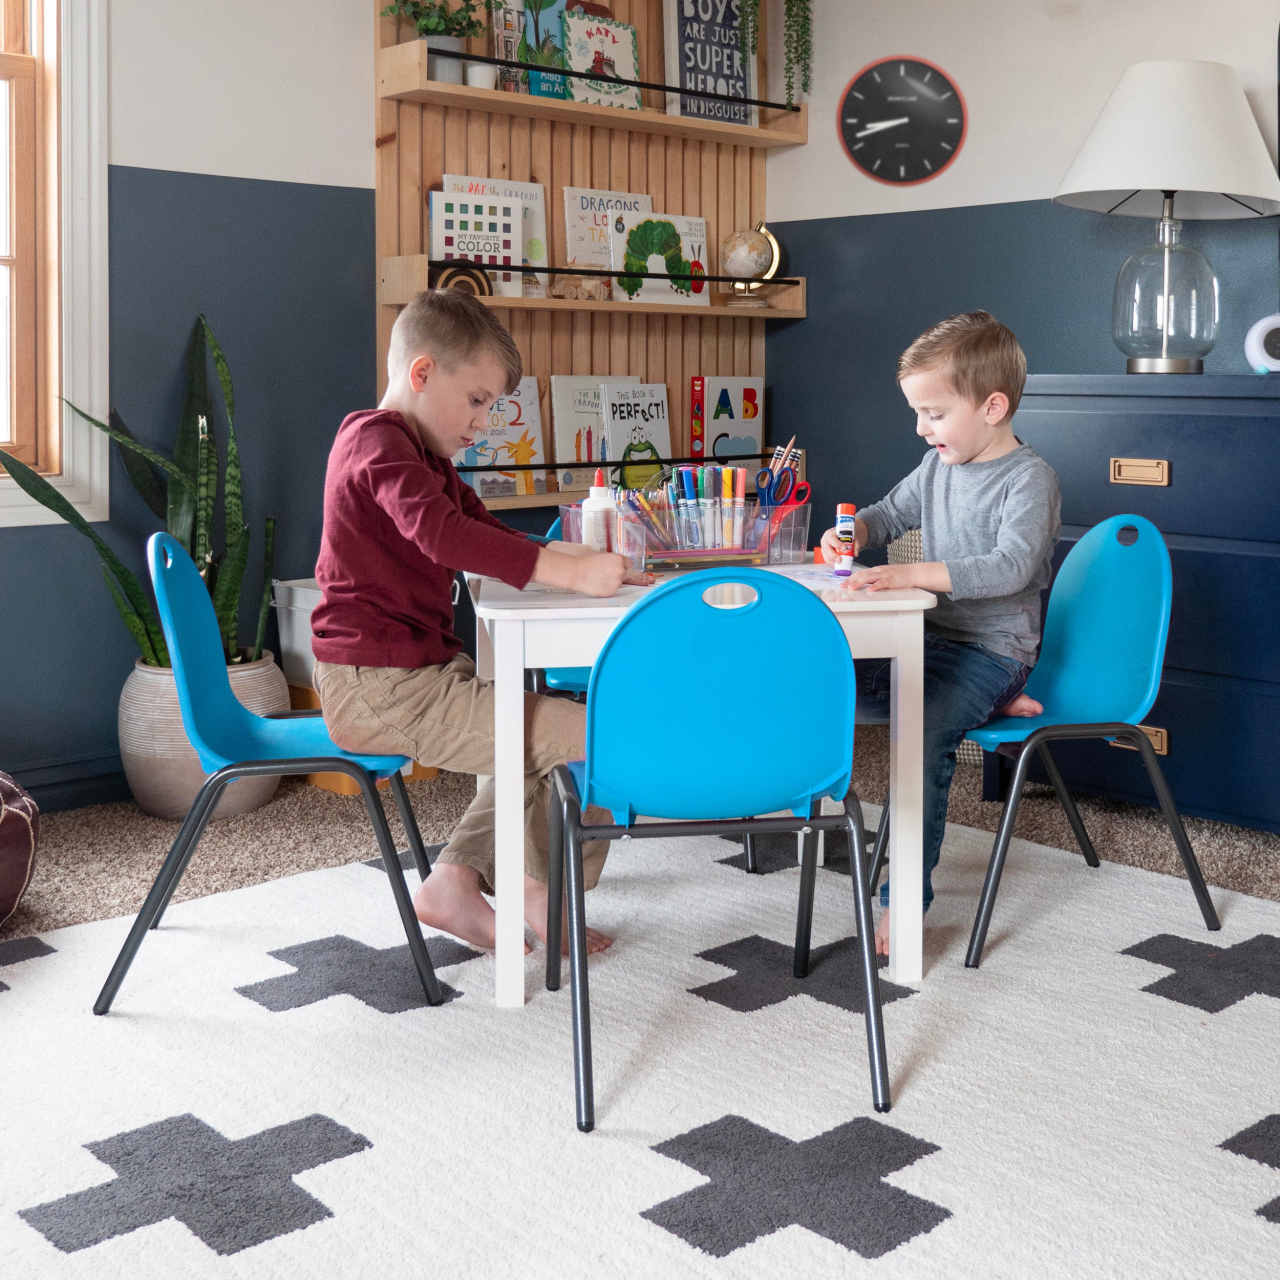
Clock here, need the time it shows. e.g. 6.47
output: 8.42
